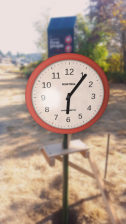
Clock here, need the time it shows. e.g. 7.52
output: 6.06
